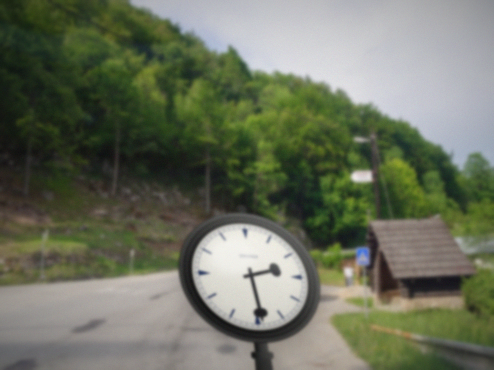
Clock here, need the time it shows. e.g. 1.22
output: 2.29
